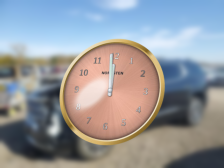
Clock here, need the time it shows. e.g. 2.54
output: 11.59
